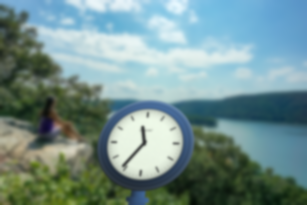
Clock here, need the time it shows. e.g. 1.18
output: 11.36
